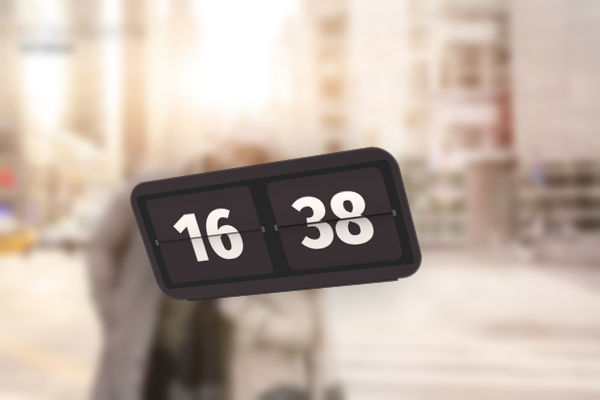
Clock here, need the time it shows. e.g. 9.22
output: 16.38
